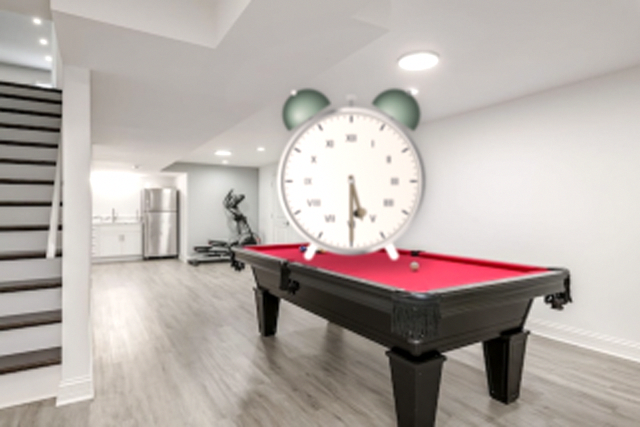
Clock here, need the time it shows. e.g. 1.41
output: 5.30
